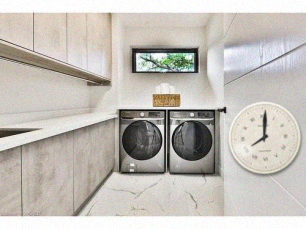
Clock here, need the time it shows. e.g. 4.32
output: 8.01
